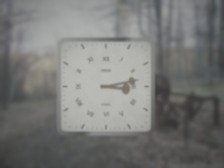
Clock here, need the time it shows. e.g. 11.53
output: 3.13
